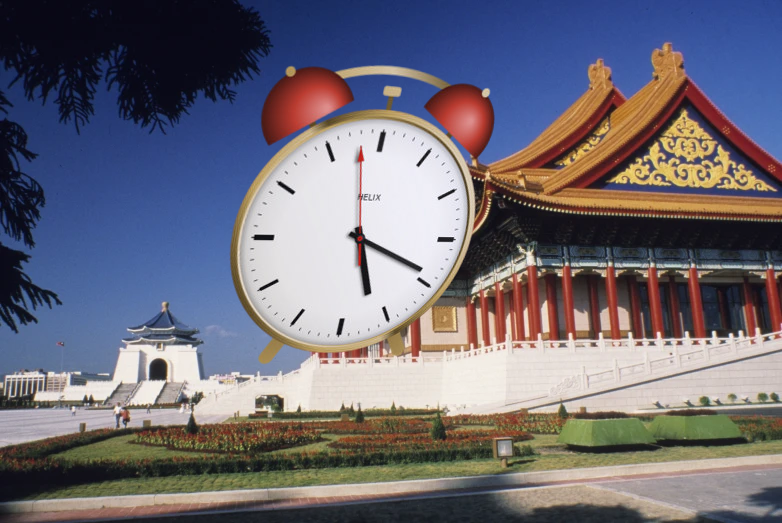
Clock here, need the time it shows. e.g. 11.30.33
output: 5.18.58
